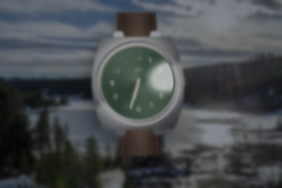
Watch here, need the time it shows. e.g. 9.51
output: 6.33
